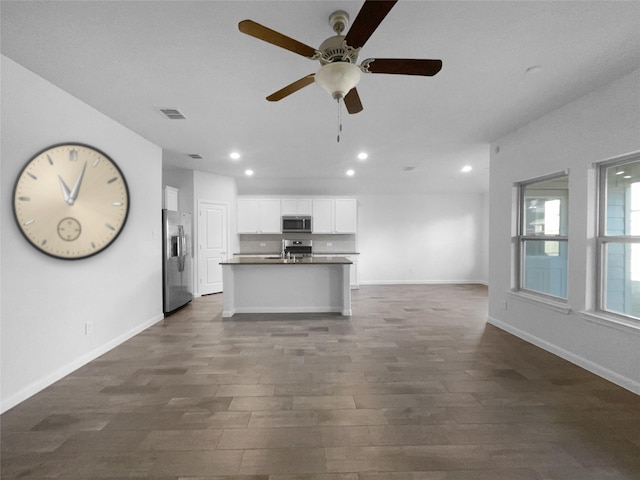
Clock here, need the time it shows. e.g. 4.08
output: 11.03
